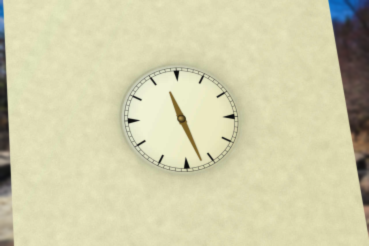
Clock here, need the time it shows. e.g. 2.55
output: 11.27
